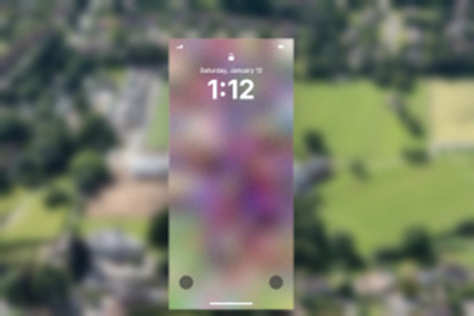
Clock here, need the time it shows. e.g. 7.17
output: 1.12
